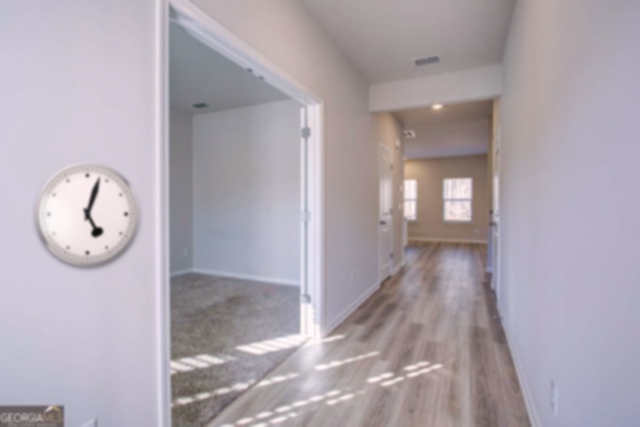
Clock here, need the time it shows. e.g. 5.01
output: 5.03
